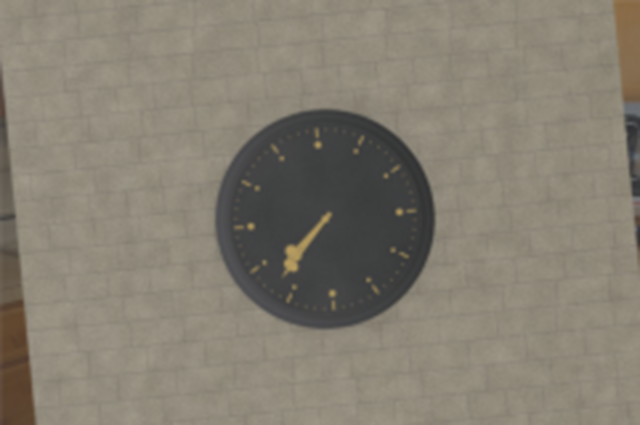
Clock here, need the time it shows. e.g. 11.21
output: 7.37
